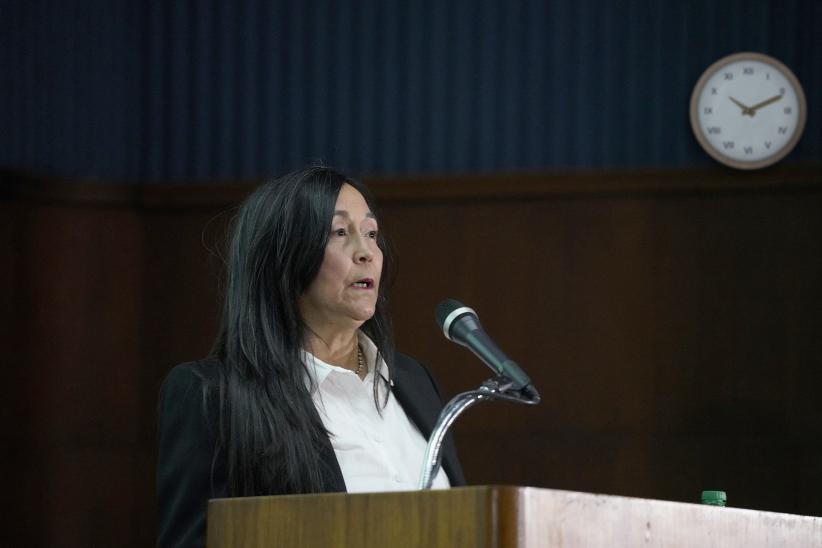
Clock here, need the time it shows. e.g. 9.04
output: 10.11
